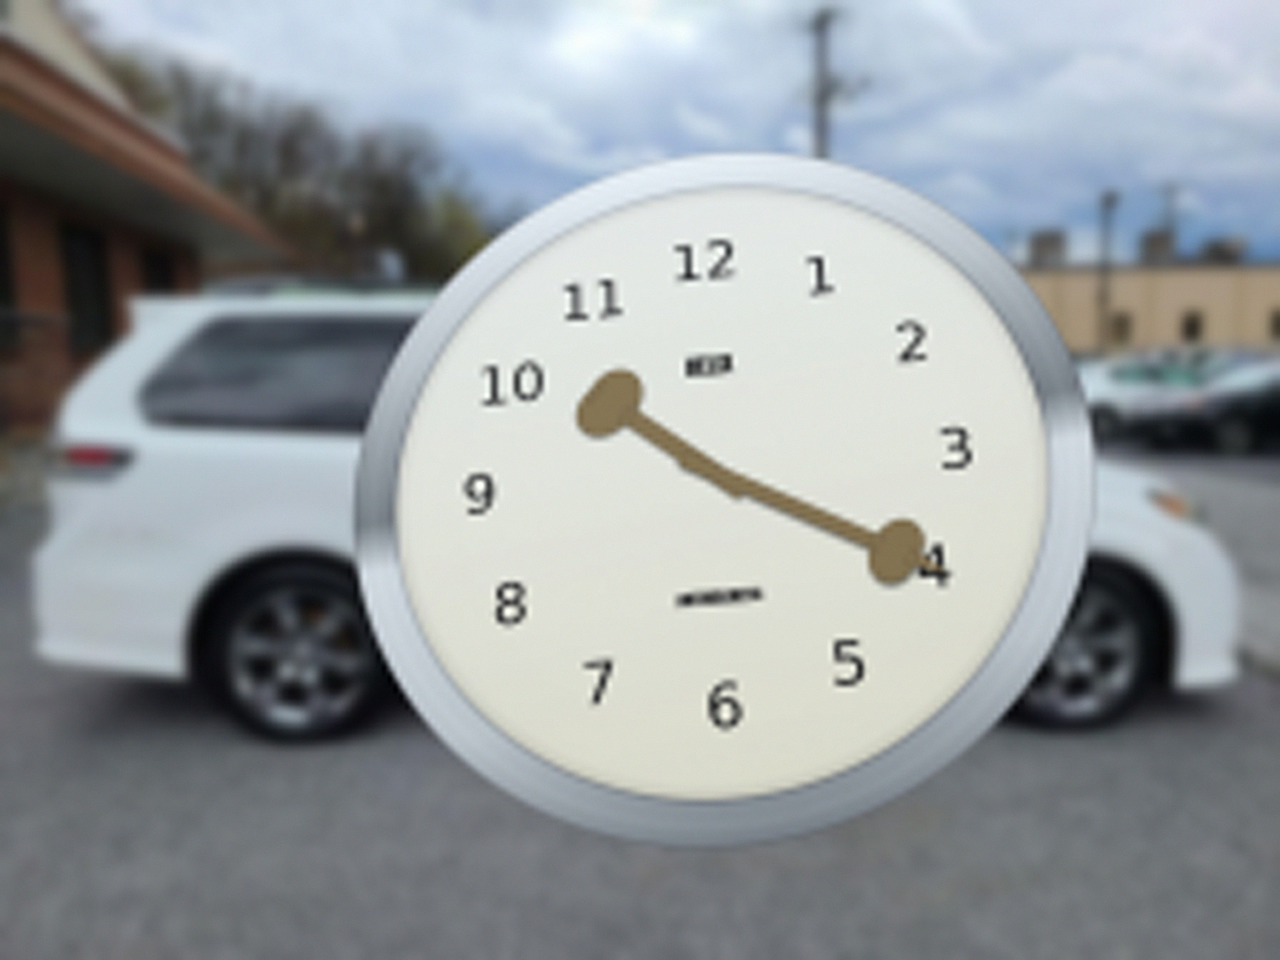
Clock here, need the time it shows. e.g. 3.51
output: 10.20
